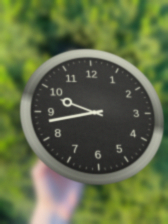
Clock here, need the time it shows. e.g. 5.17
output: 9.43
